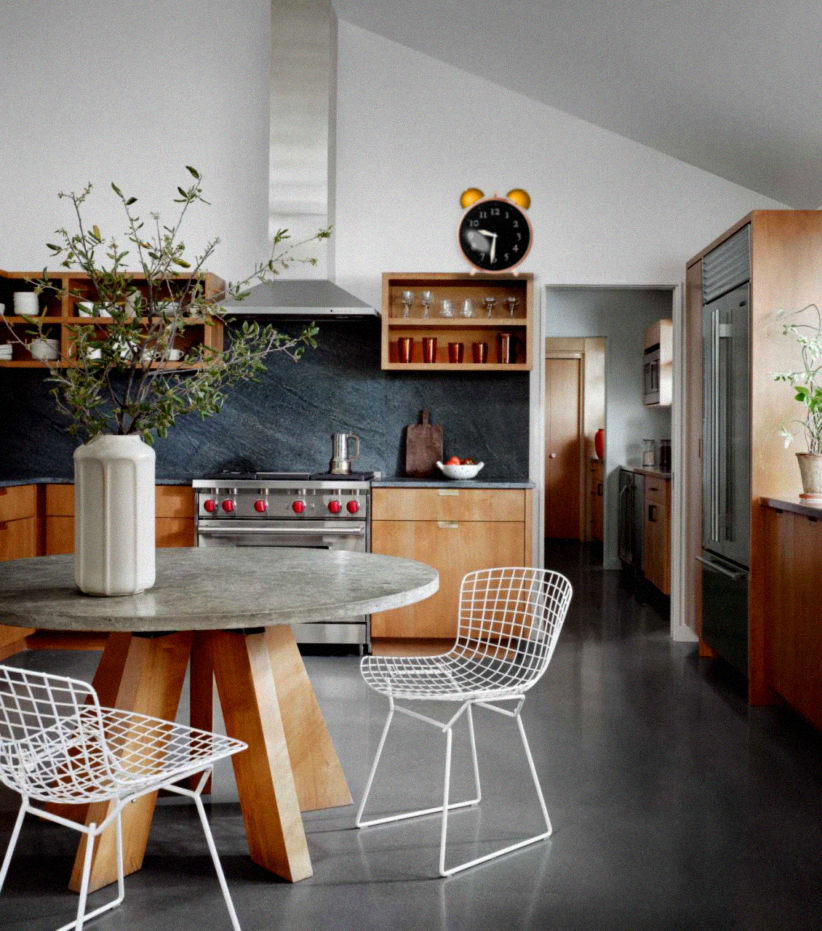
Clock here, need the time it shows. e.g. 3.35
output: 9.31
